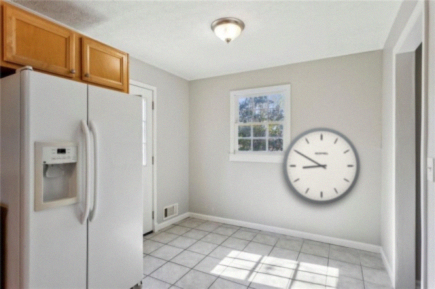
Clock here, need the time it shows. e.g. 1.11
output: 8.50
